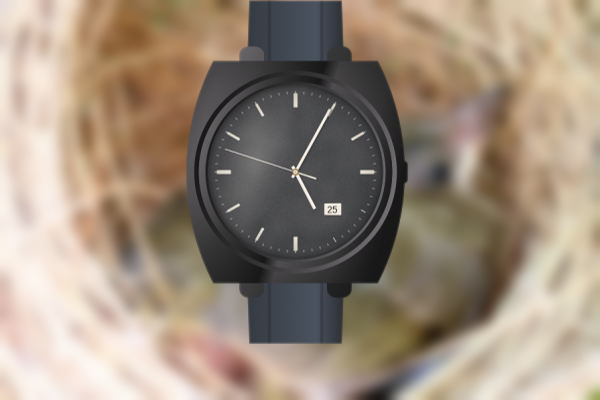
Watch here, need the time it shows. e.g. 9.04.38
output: 5.04.48
